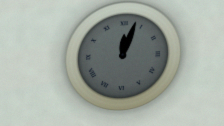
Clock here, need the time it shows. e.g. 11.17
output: 12.03
